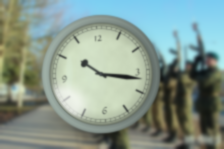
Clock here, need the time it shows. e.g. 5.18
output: 10.17
